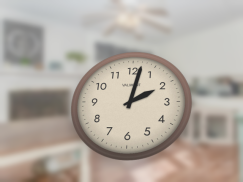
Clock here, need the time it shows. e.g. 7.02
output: 2.02
